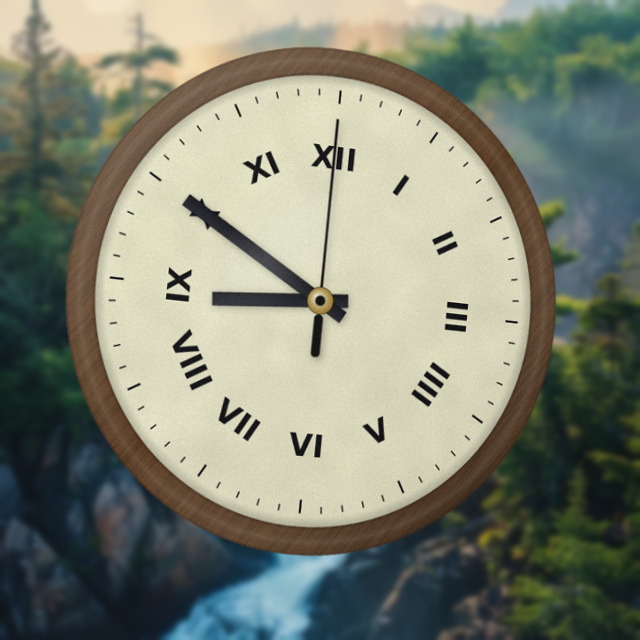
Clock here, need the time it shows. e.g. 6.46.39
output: 8.50.00
